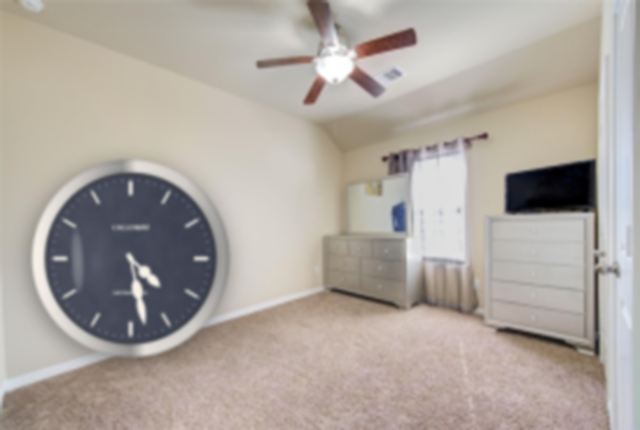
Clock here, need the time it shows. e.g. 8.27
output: 4.28
